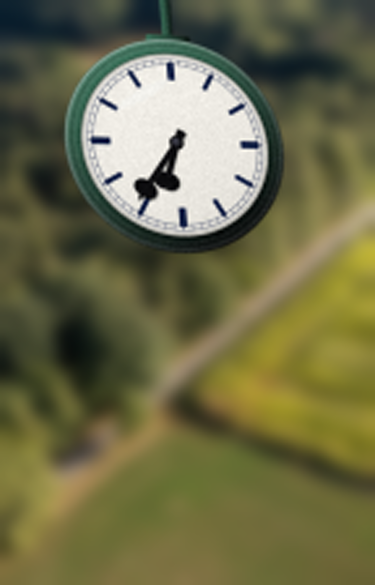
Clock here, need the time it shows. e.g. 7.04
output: 6.36
